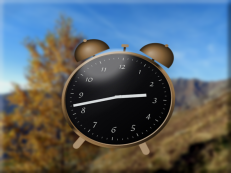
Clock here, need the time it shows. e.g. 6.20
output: 2.42
